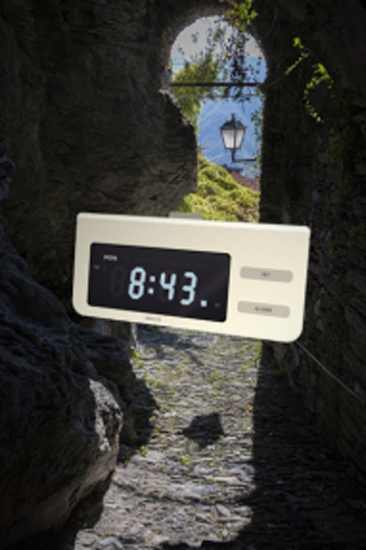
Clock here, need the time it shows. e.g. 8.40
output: 8.43
